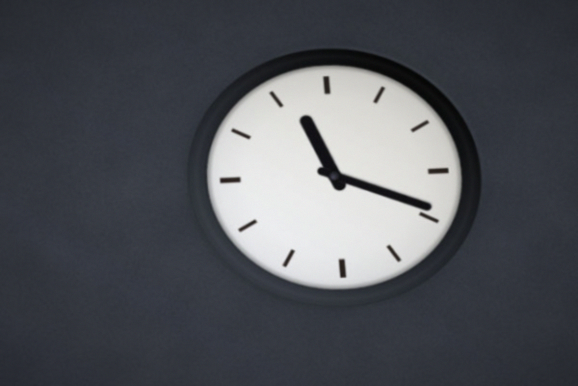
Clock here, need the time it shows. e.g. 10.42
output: 11.19
